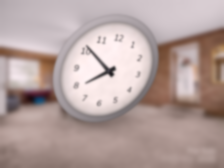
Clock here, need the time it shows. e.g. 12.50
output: 7.51
